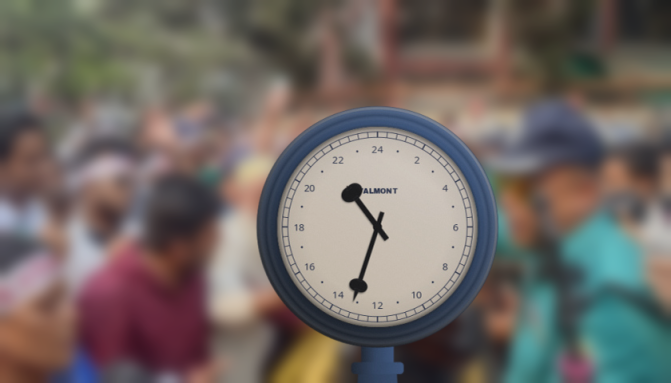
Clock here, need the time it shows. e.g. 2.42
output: 21.33
